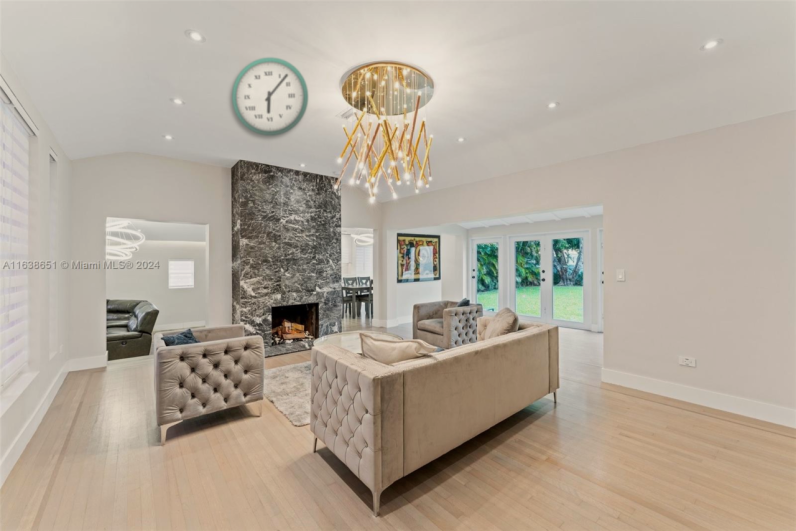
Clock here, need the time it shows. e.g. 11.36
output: 6.07
